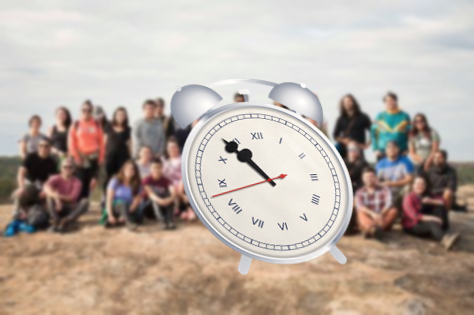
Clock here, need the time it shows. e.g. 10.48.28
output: 10.53.43
